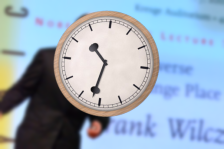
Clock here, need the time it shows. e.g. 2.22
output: 10.32
